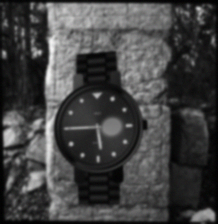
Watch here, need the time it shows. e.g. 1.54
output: 5.45
